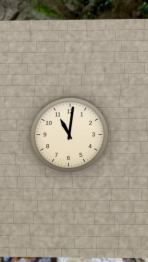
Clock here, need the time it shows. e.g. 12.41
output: 11.01
